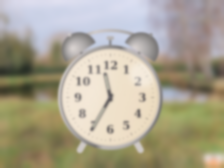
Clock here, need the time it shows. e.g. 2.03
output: 11.35
